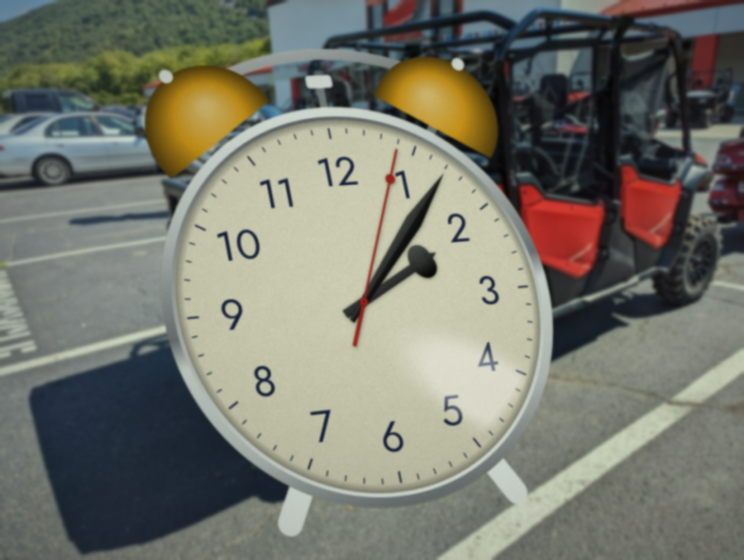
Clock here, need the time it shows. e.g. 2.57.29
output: 2.07.04
